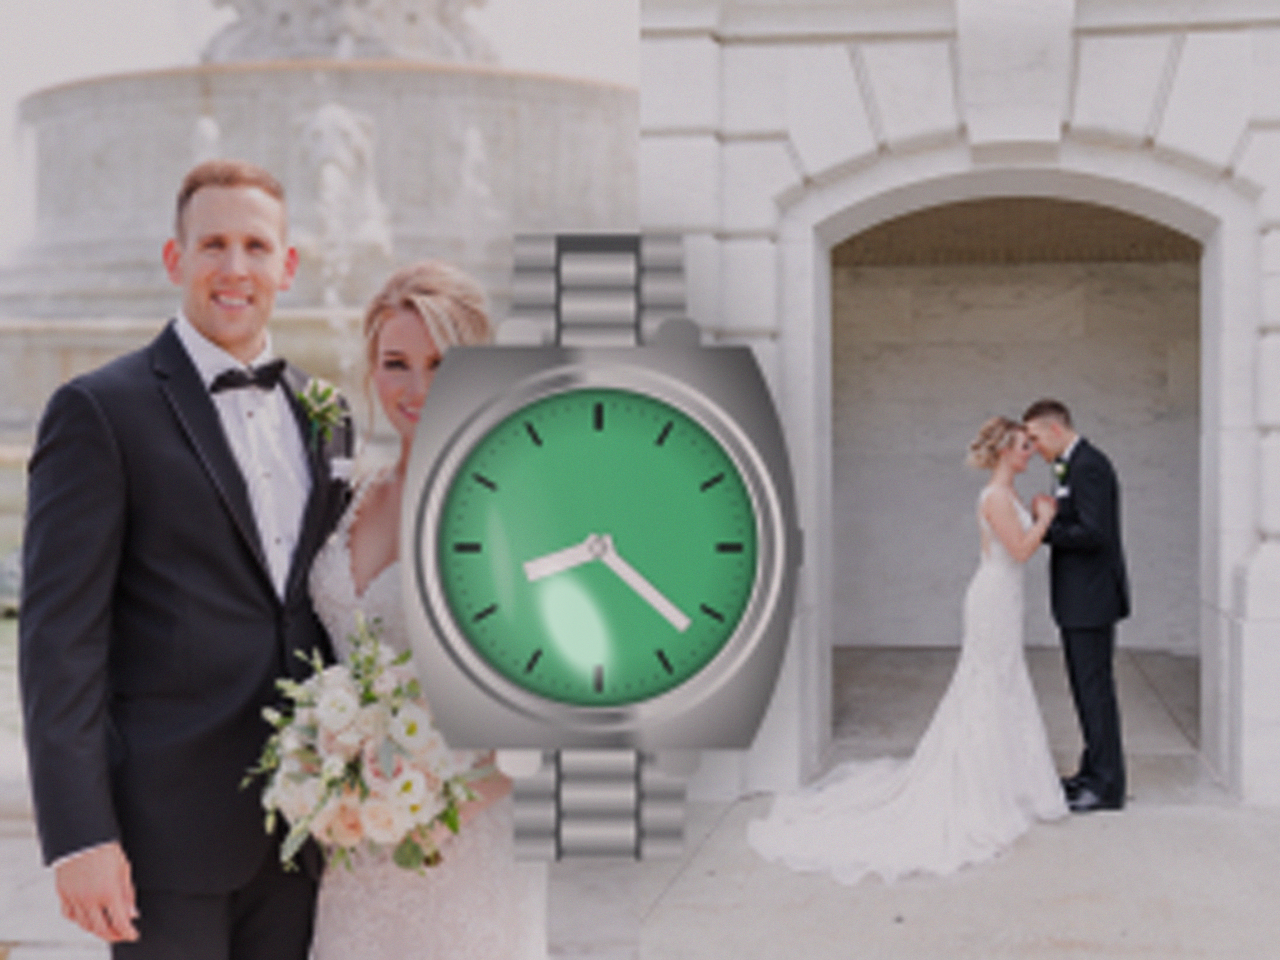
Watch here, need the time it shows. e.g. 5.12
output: 8.22
